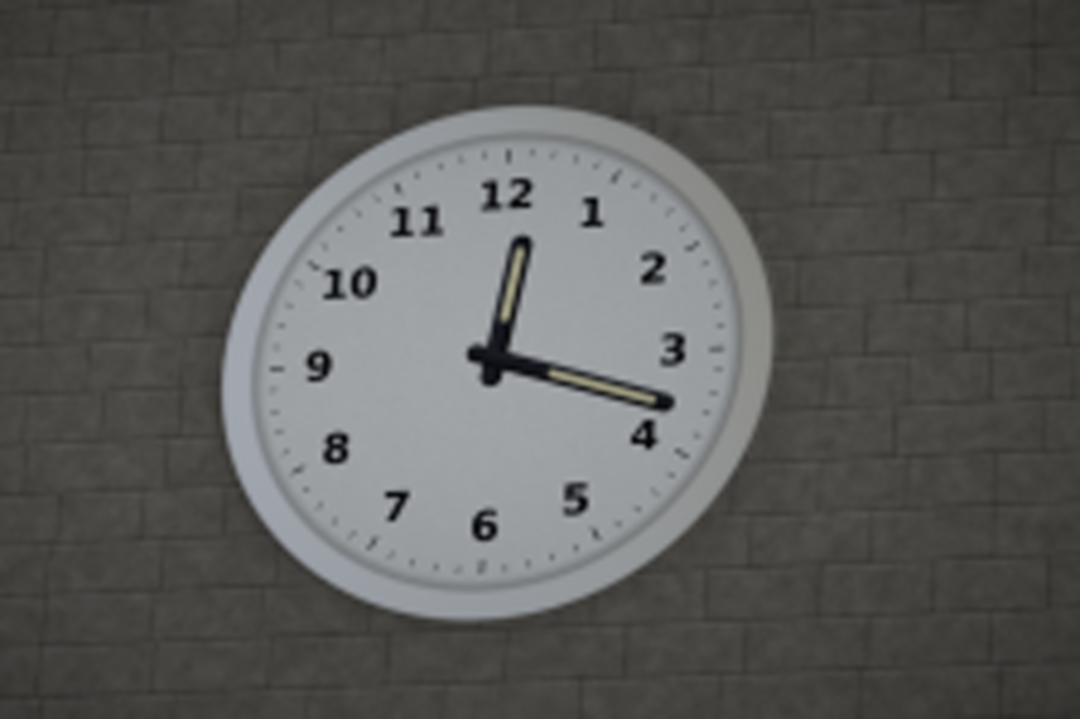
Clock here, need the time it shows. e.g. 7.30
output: 12.18
